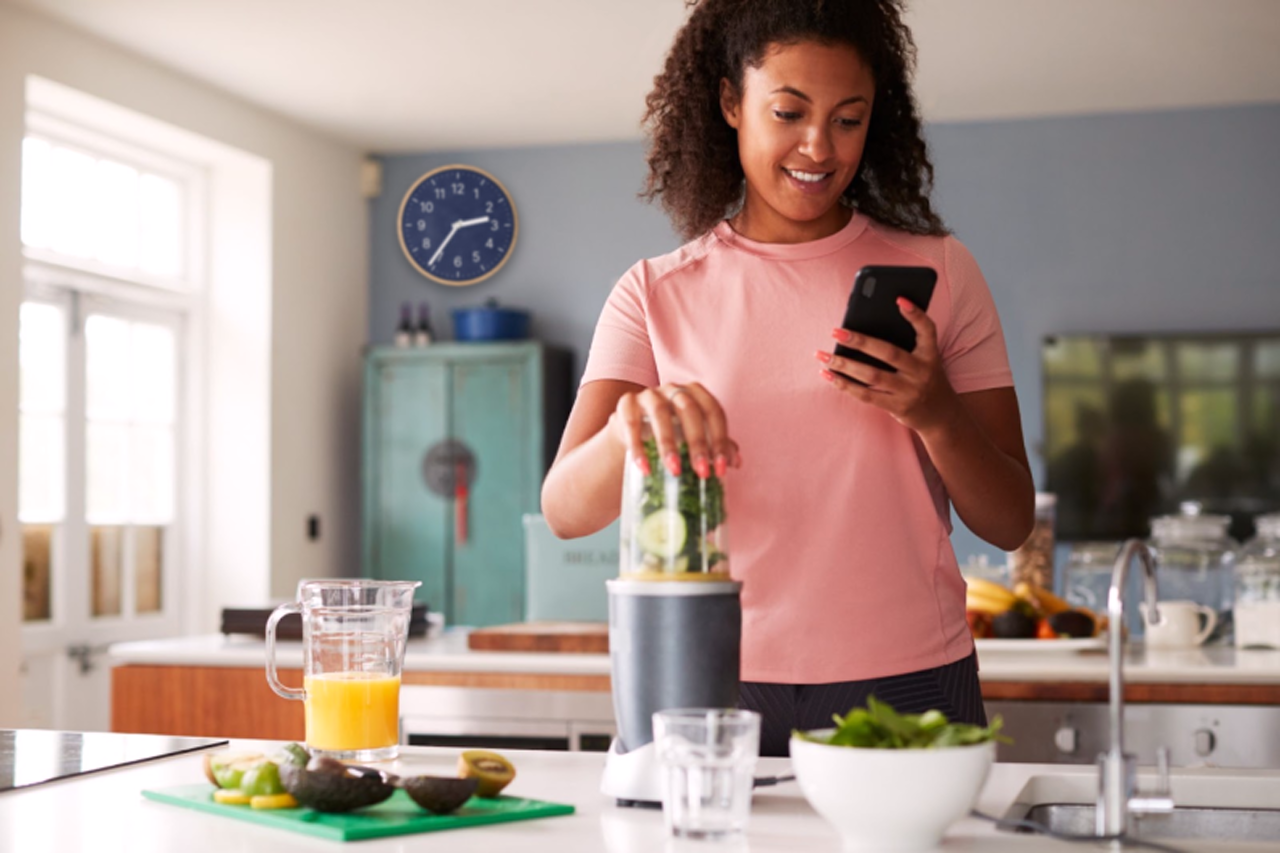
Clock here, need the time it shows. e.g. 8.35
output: 2.36
